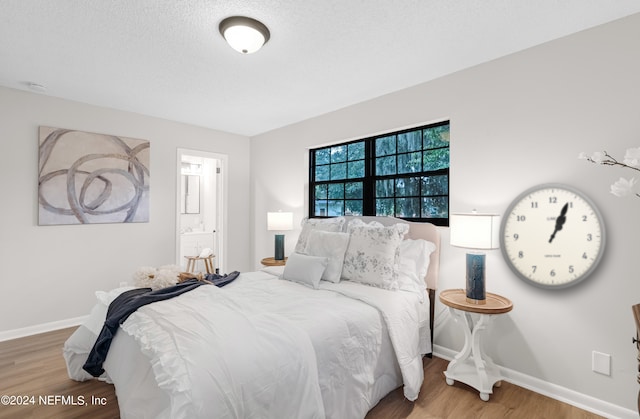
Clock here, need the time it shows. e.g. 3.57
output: 1.04
